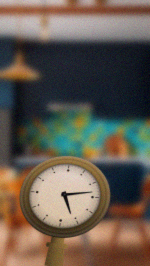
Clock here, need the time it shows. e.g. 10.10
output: 5.13
